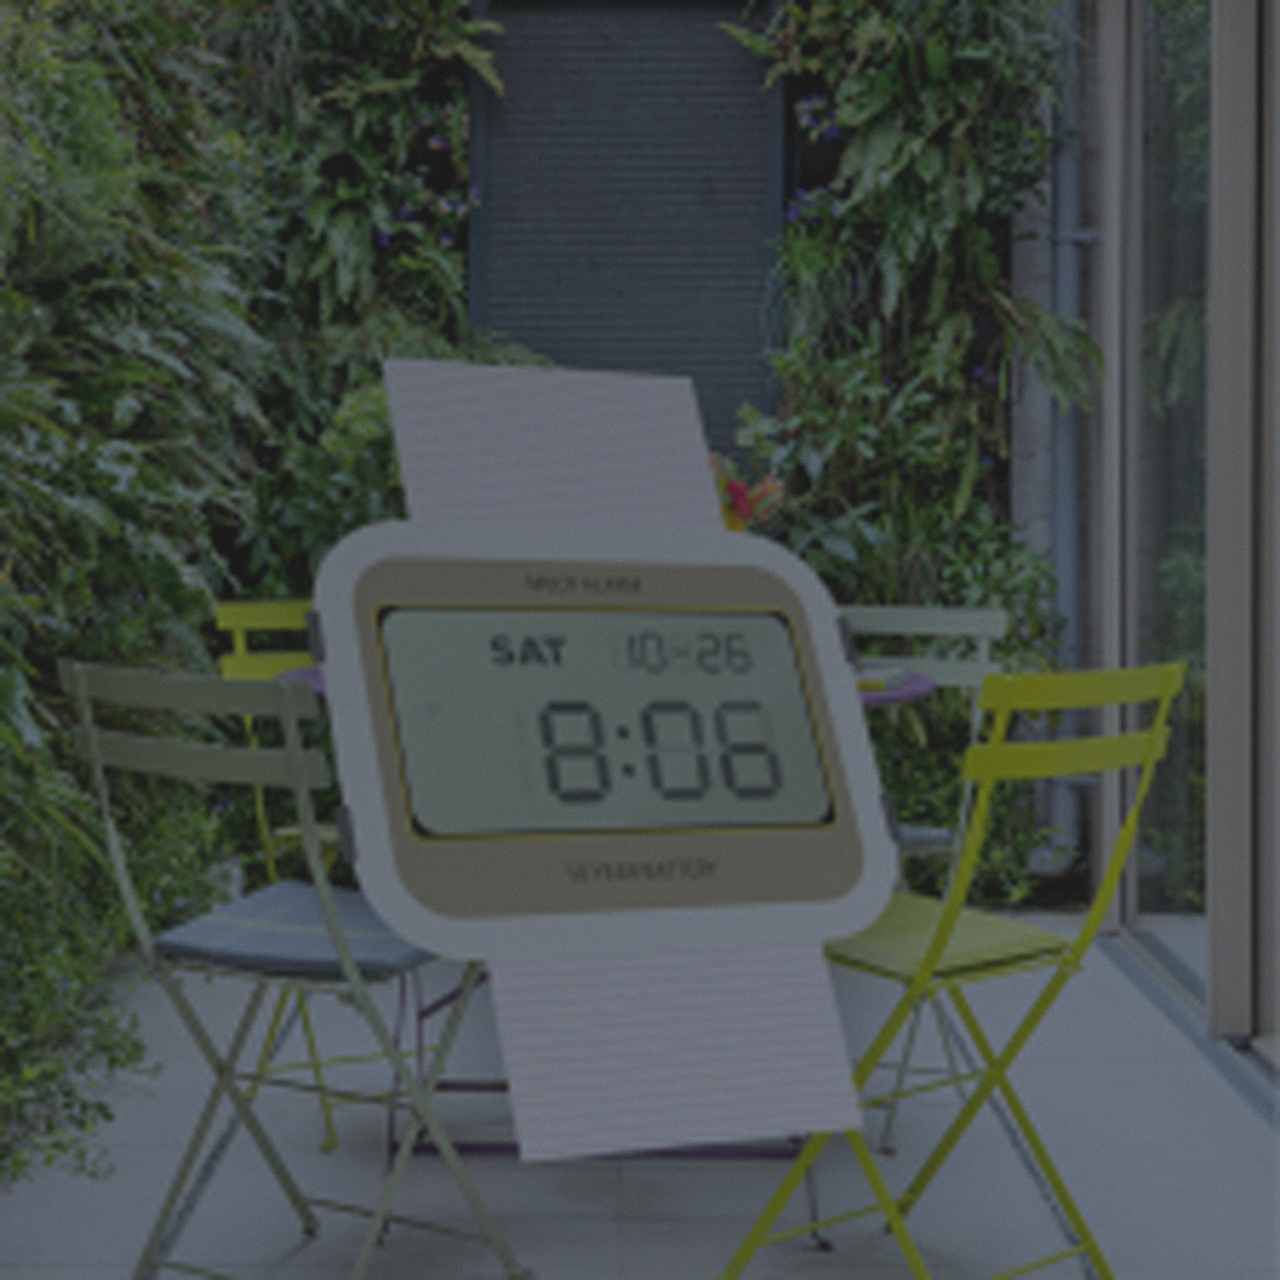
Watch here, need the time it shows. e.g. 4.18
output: 8.06
